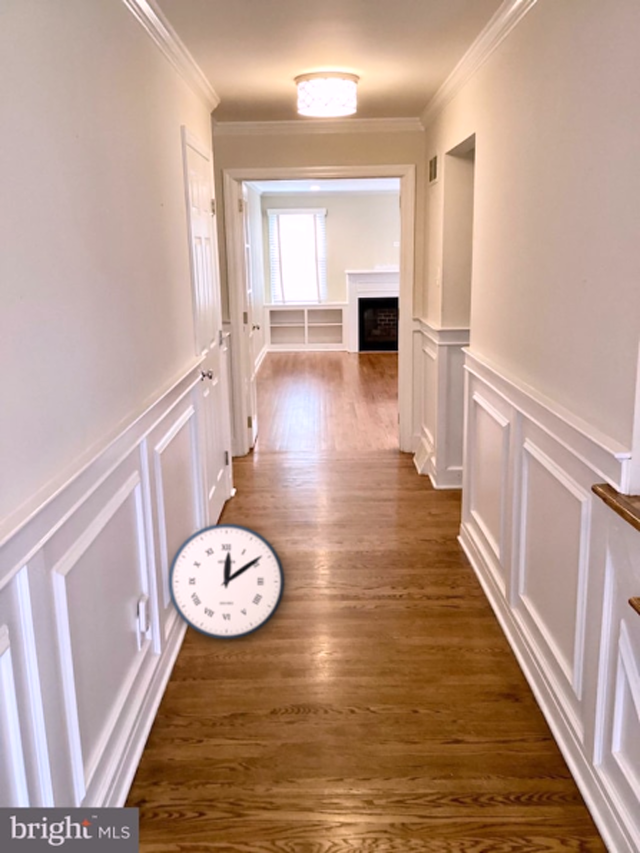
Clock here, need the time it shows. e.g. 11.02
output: 12.09
